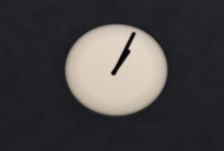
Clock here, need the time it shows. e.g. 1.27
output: 1.04
